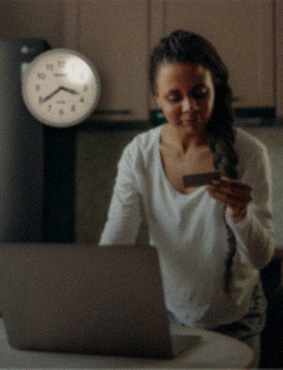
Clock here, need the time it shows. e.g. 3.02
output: 3.39
